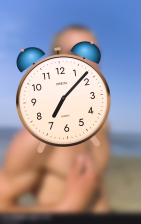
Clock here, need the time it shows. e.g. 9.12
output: 7.08
